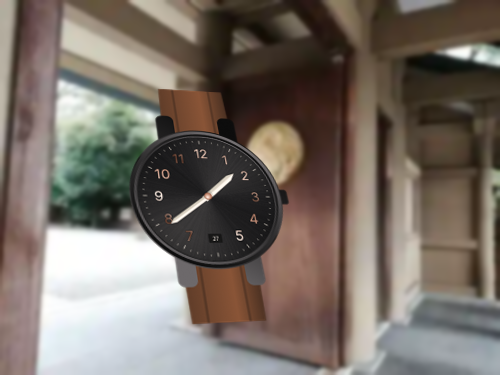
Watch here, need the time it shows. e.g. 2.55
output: 1.39
